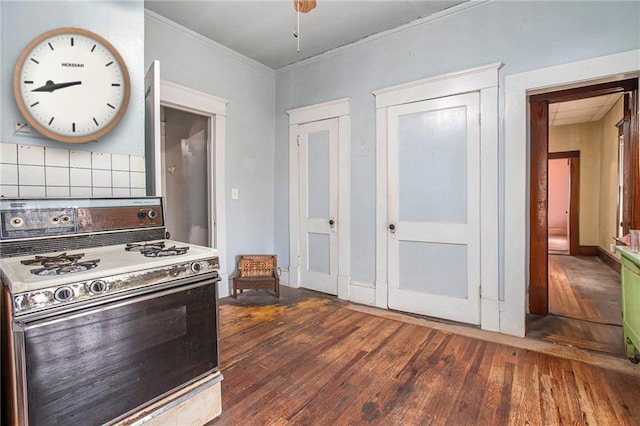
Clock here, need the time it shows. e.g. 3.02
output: 8.43
